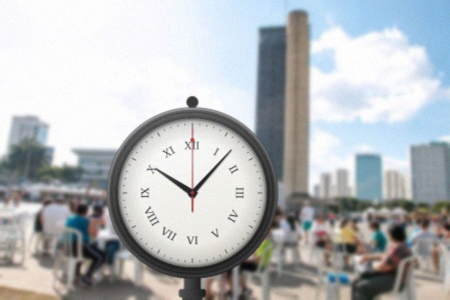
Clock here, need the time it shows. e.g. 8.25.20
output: 10.07.00
